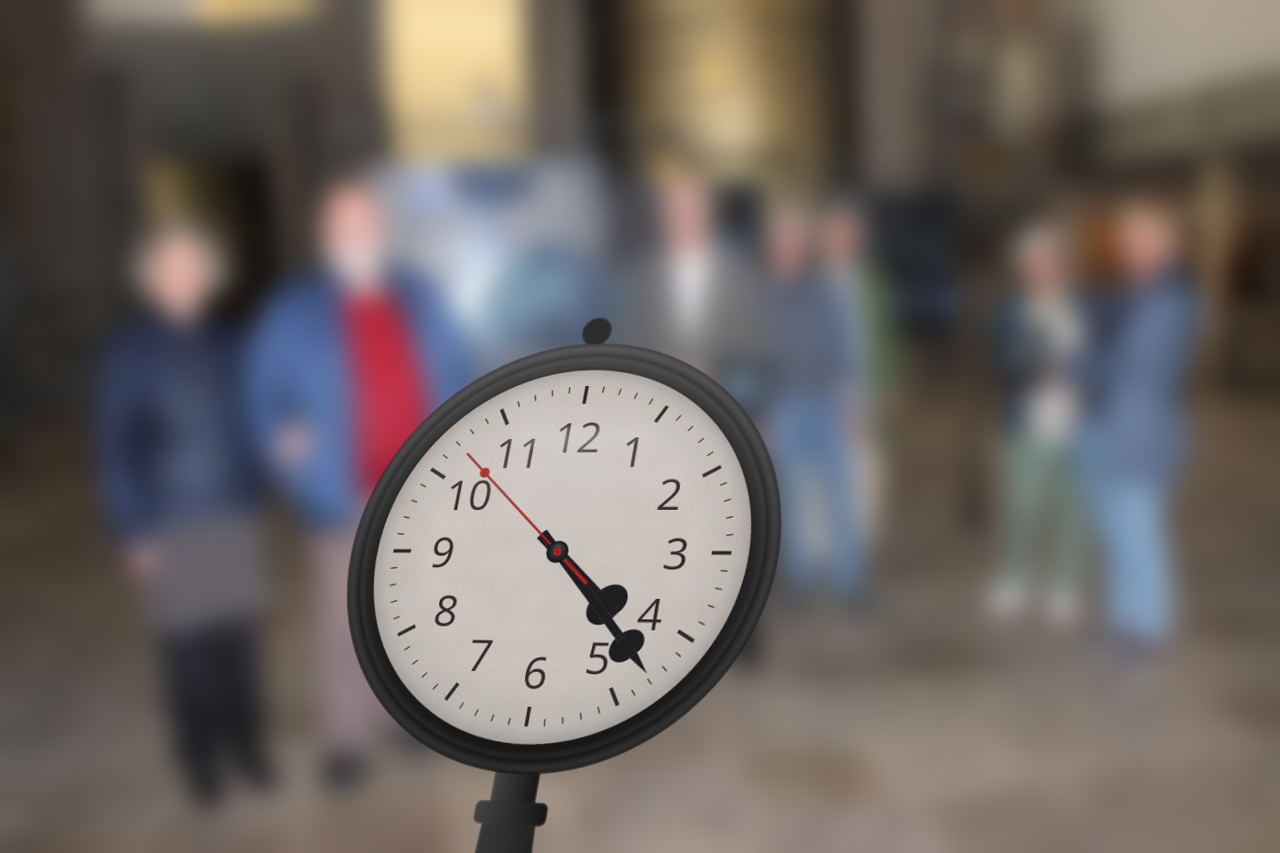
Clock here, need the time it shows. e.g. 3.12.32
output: 4.22.52
